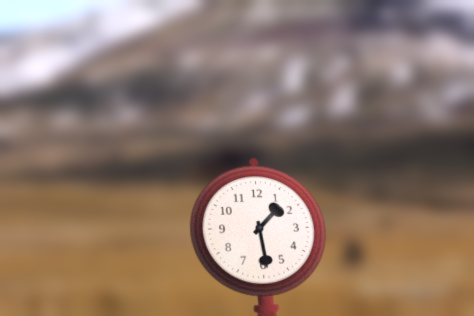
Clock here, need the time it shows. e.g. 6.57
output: 1.29
